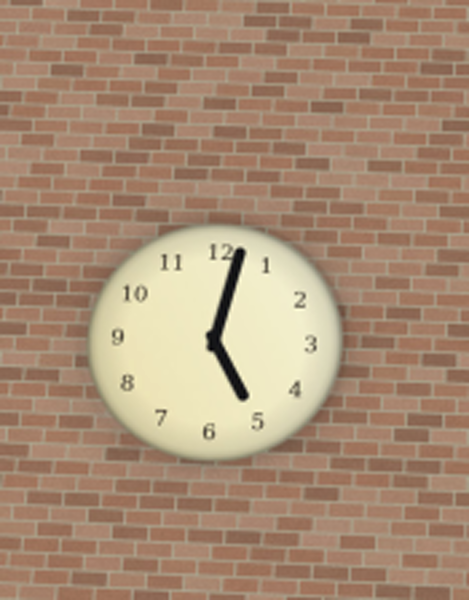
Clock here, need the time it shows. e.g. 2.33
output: 5.02
